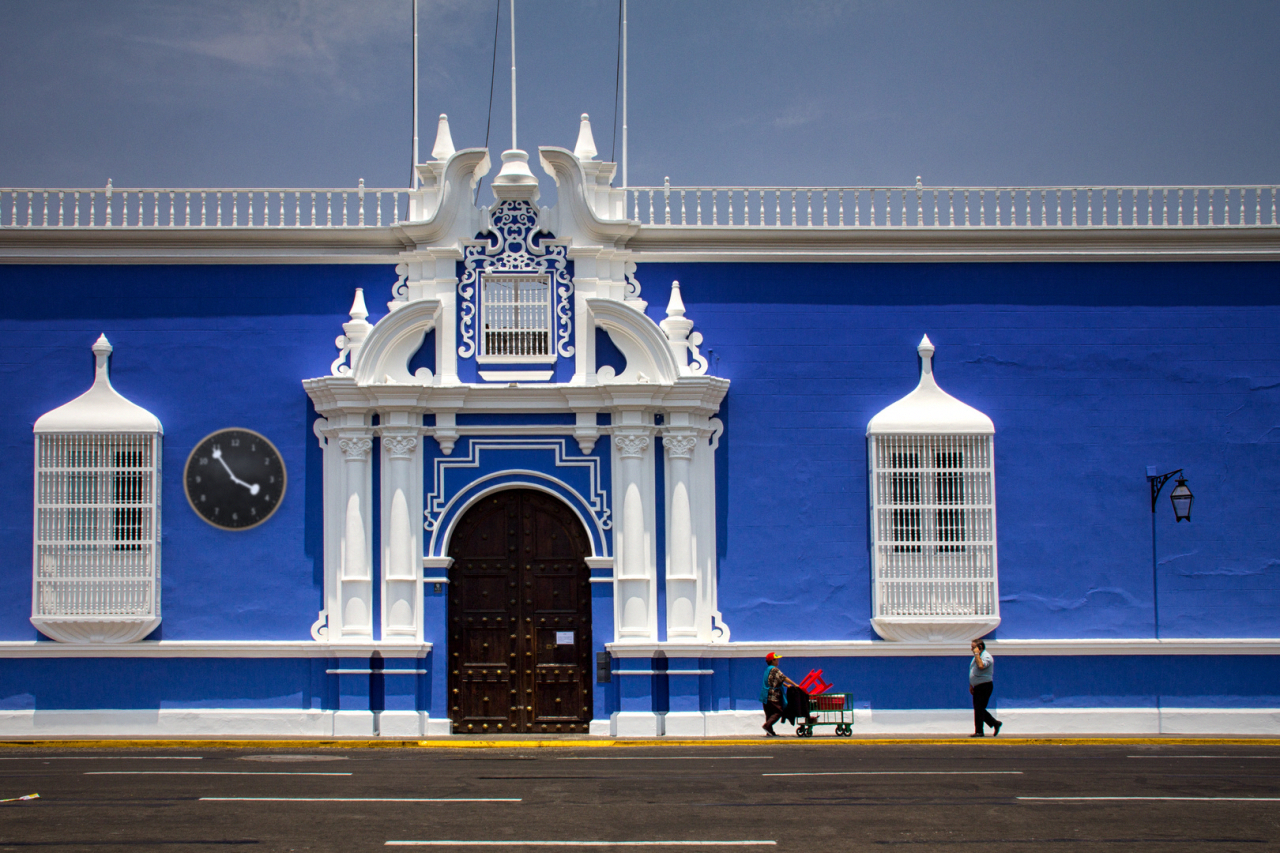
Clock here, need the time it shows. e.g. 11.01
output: 3.54
